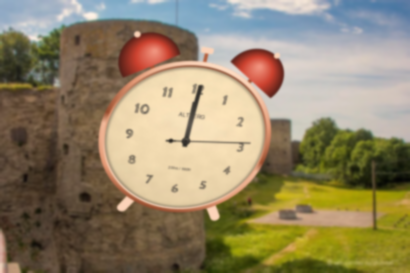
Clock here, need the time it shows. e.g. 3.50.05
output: 12.00.14
